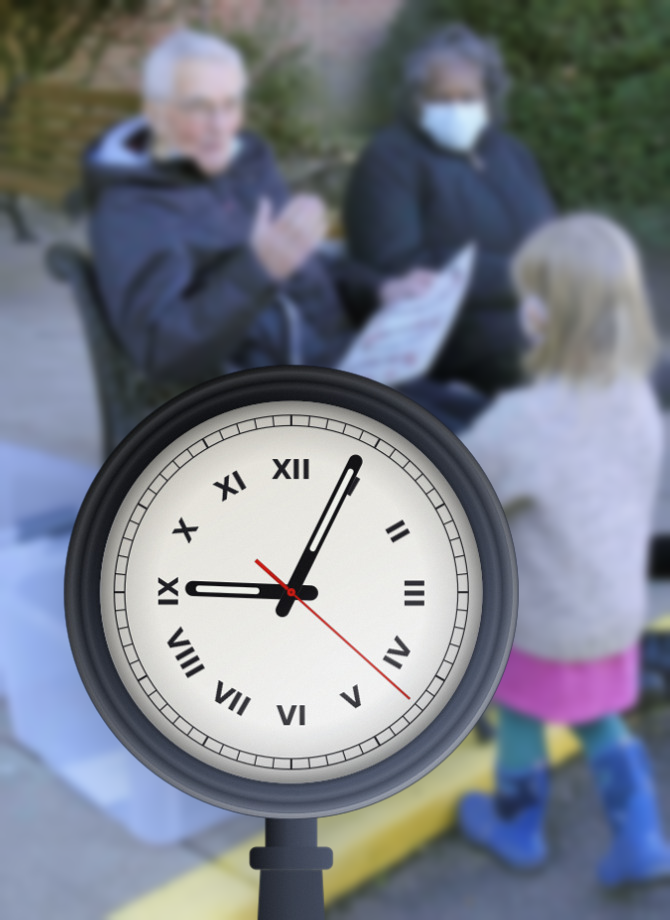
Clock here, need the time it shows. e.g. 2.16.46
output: 9.04.22
